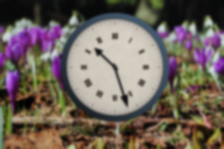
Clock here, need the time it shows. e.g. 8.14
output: 10.27
